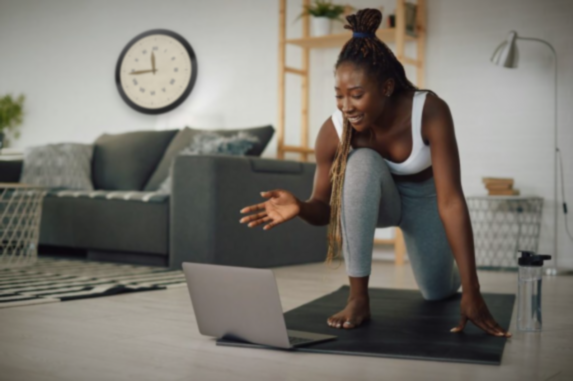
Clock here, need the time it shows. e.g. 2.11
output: 11.44
